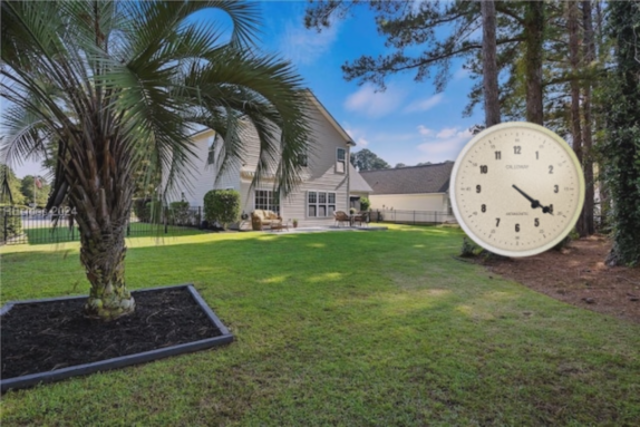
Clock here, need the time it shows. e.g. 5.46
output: 4.21
